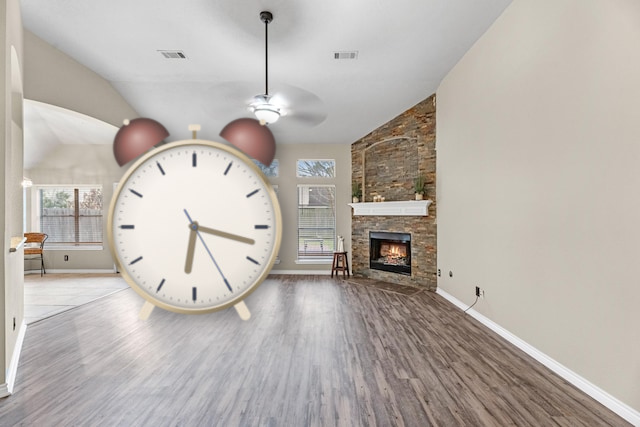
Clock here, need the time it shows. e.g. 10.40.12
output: 6.17.25
